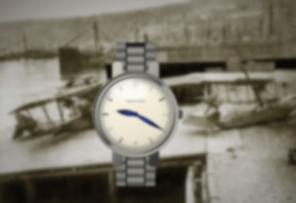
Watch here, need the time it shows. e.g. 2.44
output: 9.20
